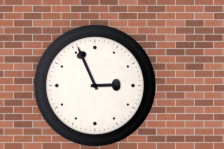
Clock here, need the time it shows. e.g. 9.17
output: 2.56
